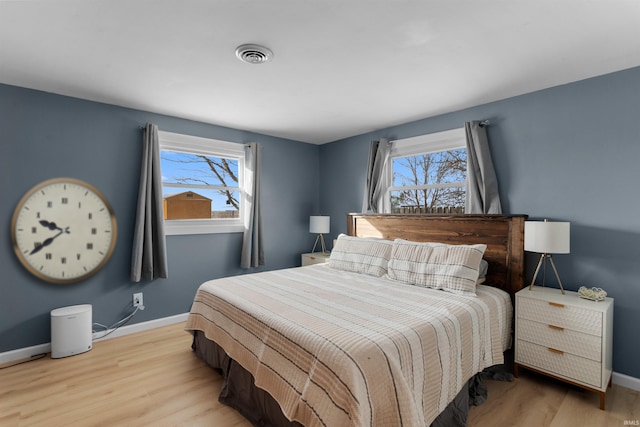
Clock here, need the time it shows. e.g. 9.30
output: 9.39
